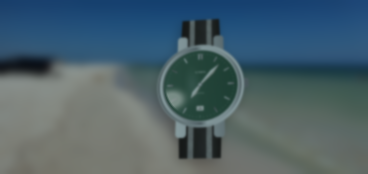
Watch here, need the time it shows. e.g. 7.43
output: 7.07
